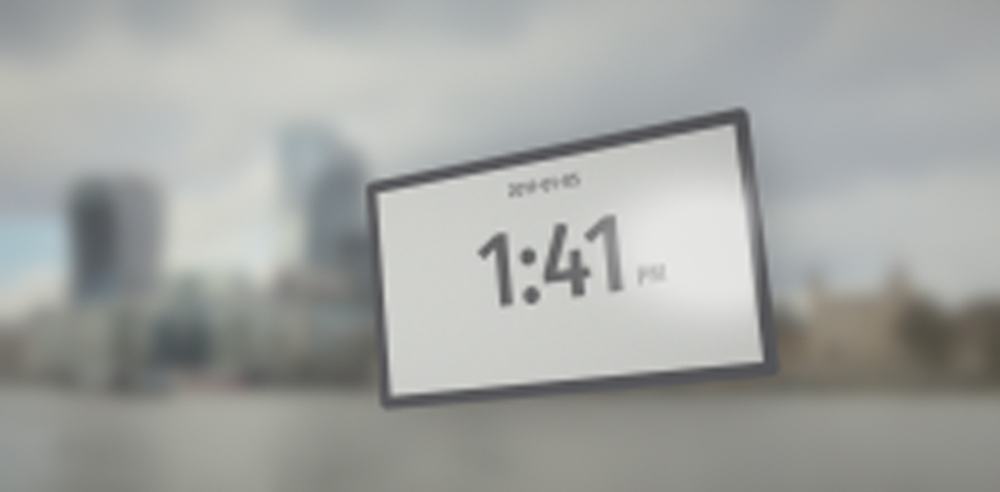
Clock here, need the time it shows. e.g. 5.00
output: 1.41
